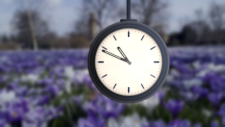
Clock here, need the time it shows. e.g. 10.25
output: 10.49
